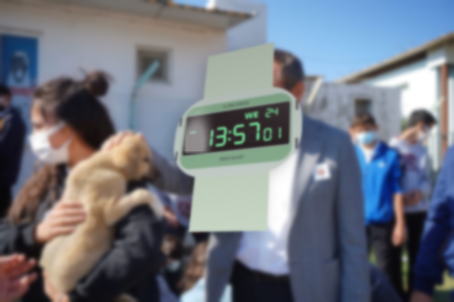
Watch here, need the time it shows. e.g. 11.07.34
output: 13.57.01
